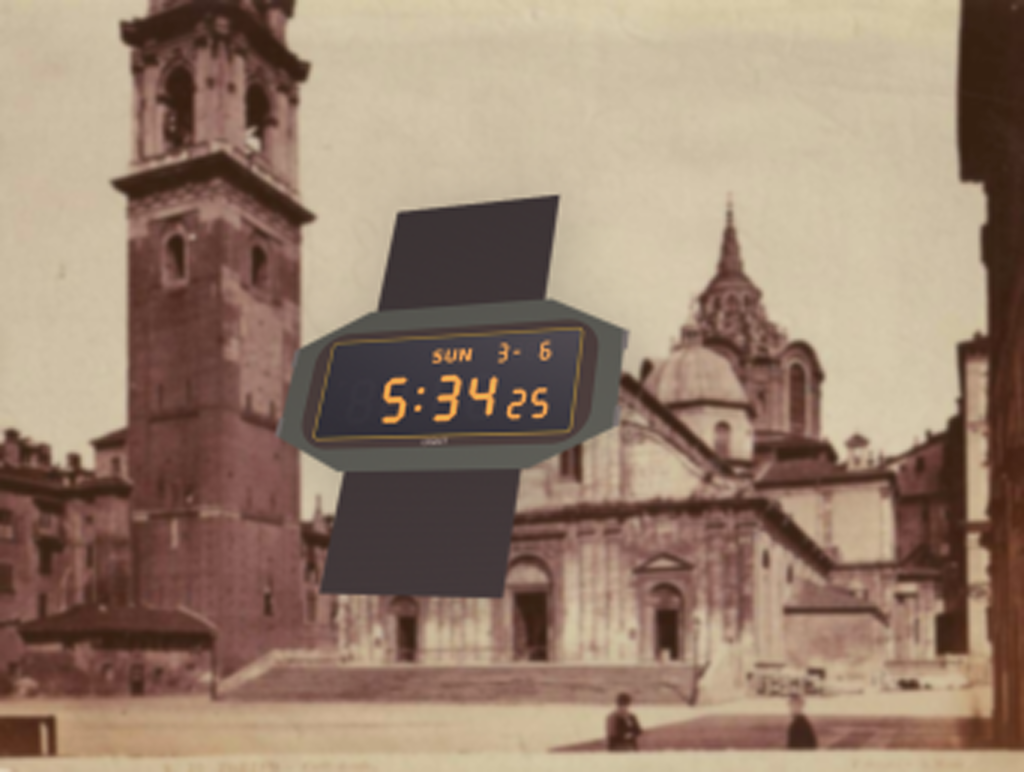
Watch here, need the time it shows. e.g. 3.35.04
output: 5.34.25
